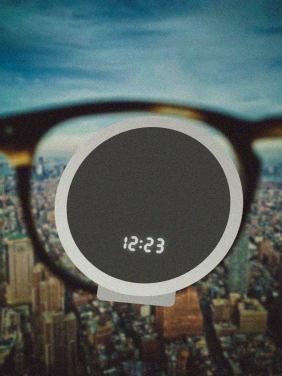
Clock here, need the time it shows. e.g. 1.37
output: 12.23
